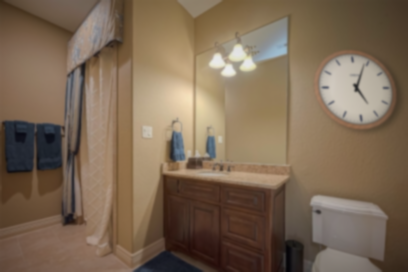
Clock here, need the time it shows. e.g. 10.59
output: 5.04
